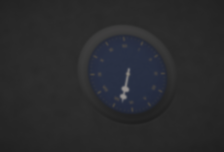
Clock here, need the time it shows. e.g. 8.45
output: 6.33
